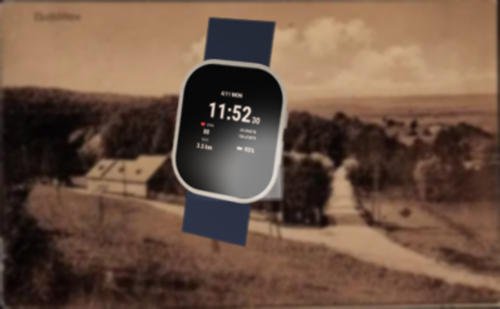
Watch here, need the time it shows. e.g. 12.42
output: 11.52
